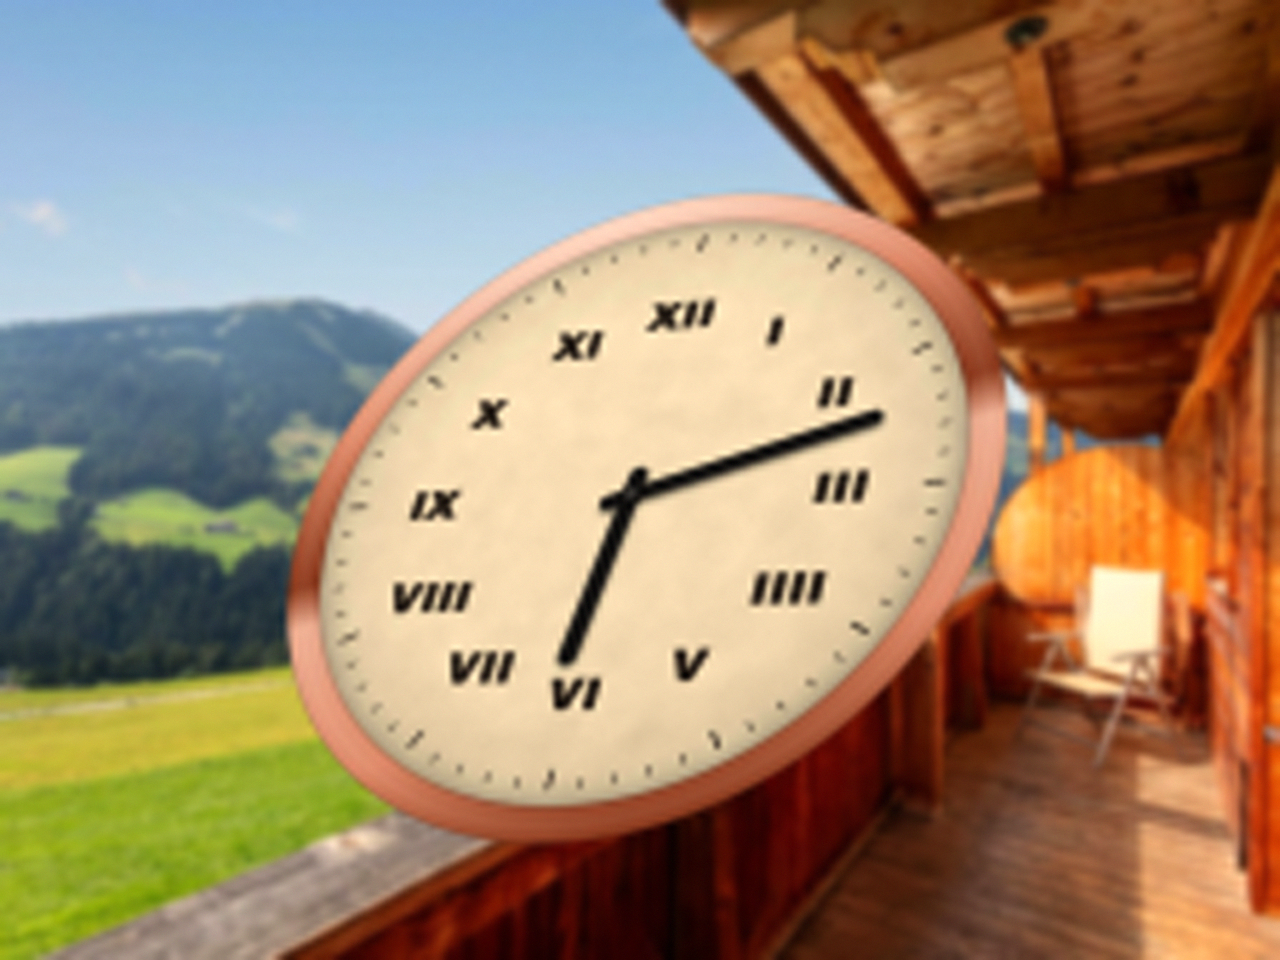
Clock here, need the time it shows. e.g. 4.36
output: 6.12
